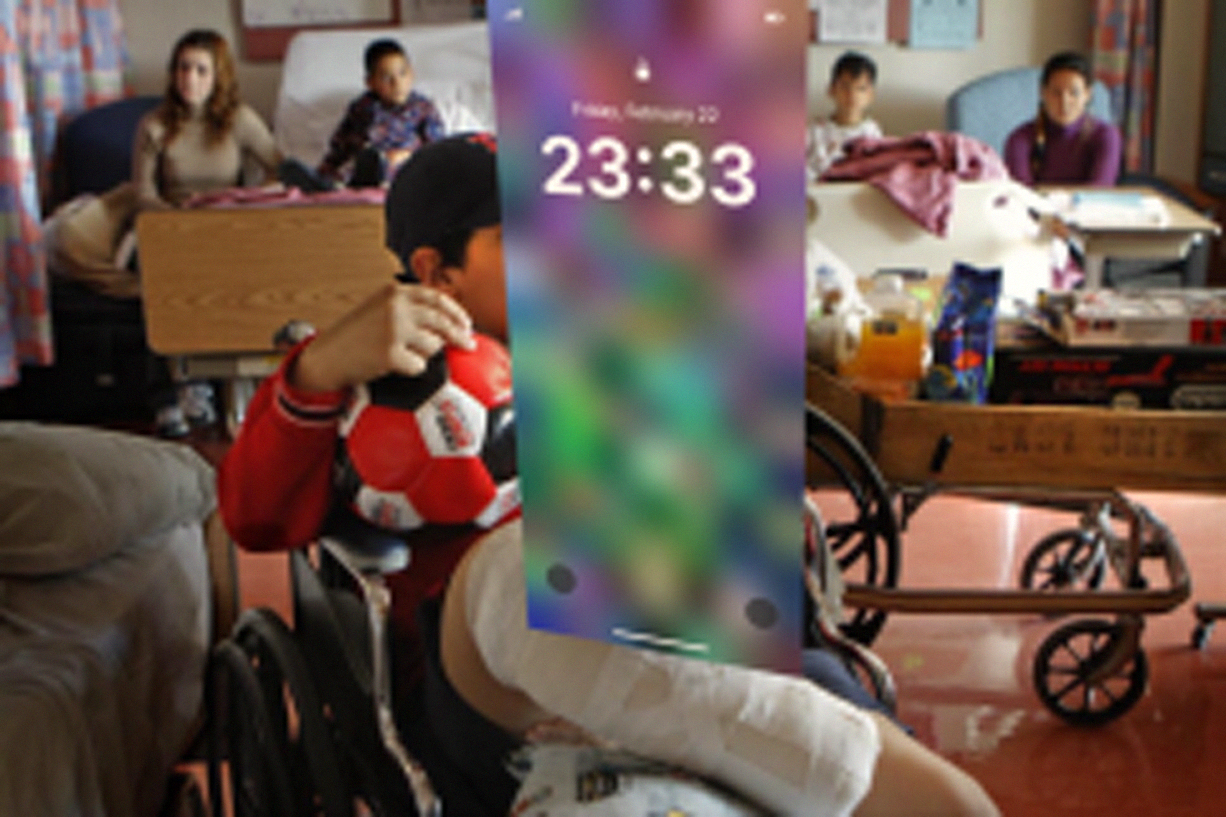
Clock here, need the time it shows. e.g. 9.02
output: 23.33
